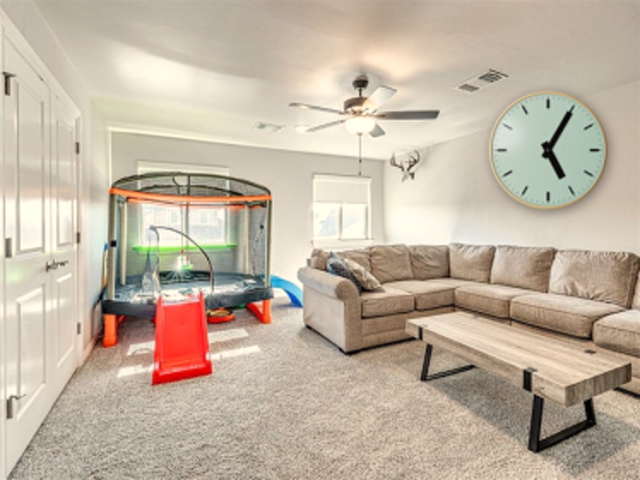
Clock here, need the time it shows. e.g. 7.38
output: 5.05
